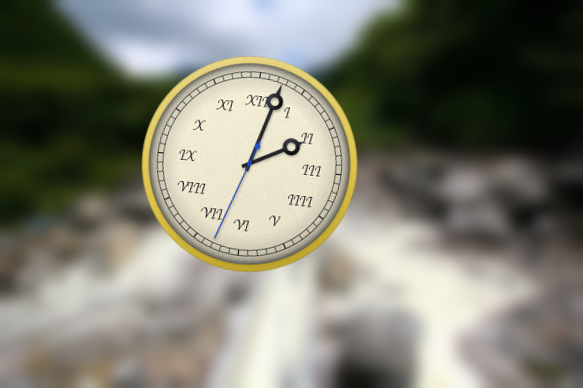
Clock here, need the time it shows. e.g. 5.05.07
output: 2.02.33
